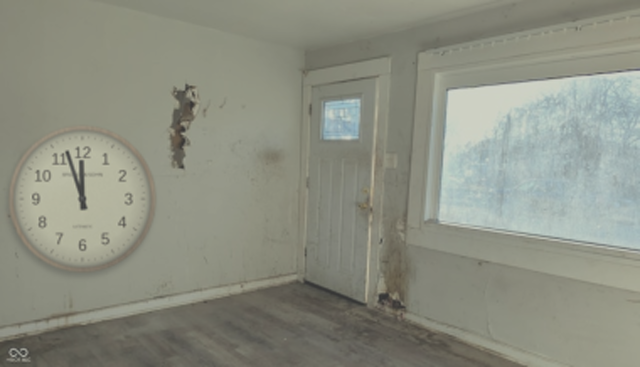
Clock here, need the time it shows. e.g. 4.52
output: 11.57
